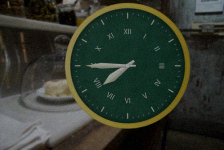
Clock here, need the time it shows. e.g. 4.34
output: 7.45
